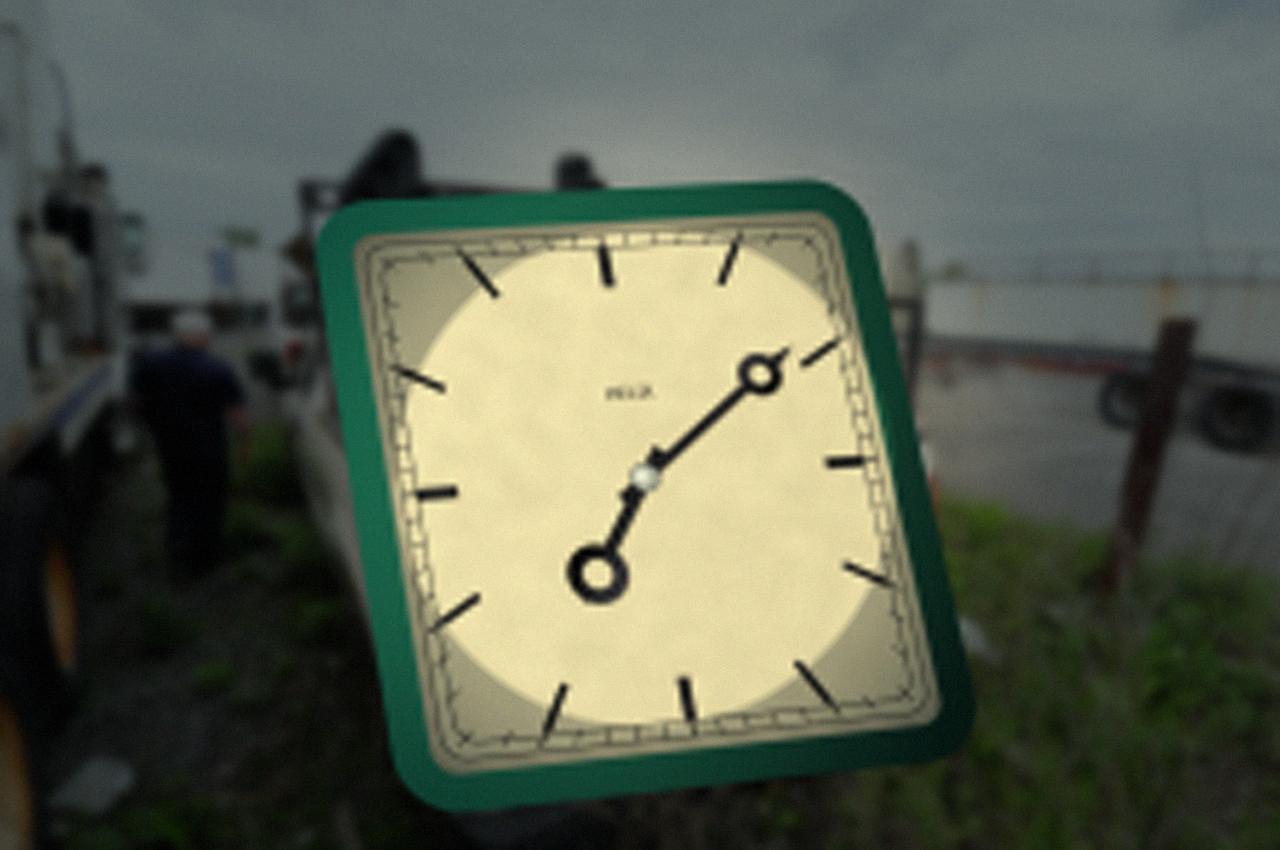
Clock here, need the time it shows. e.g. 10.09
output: 7.09
